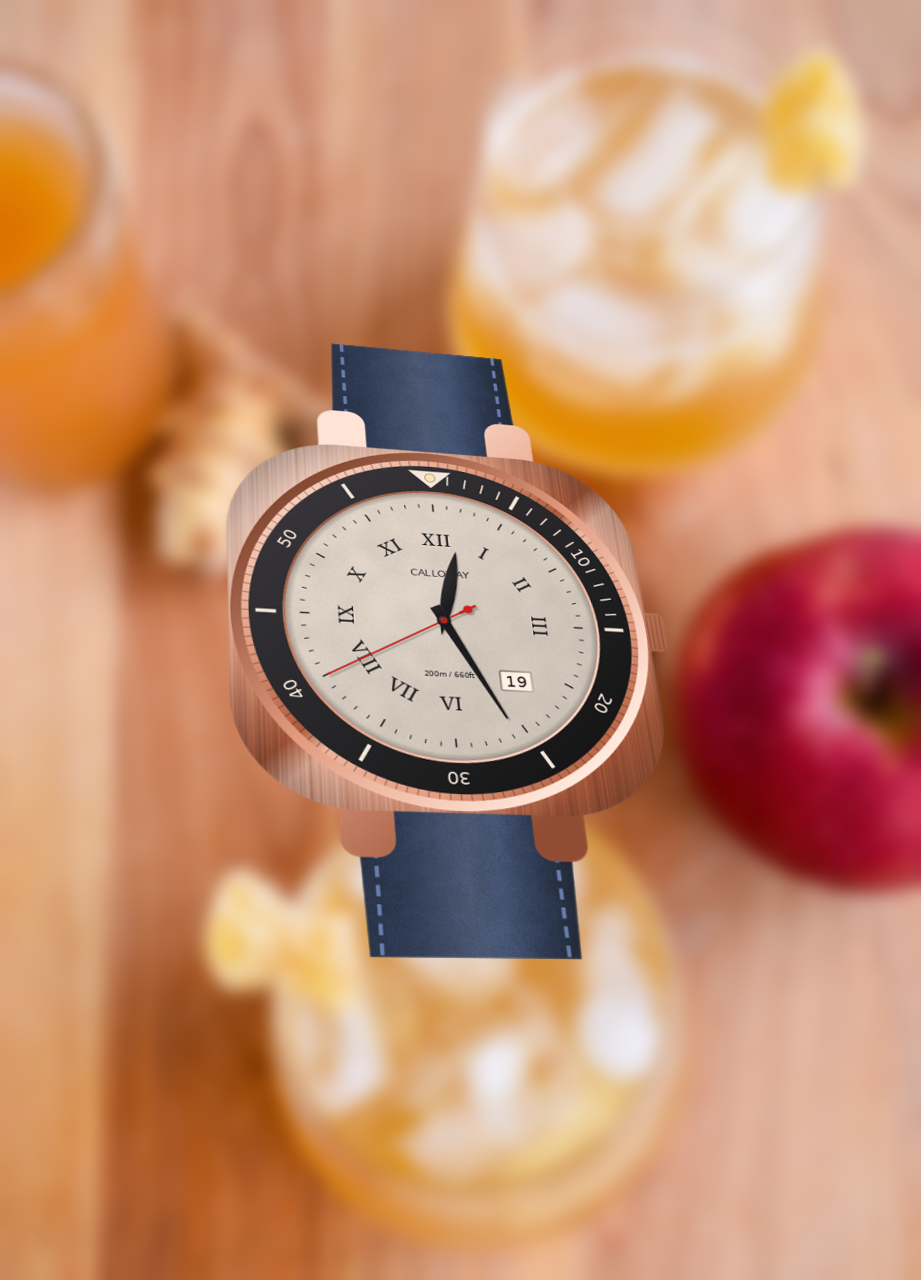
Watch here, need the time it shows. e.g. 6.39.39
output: 12.25.40
